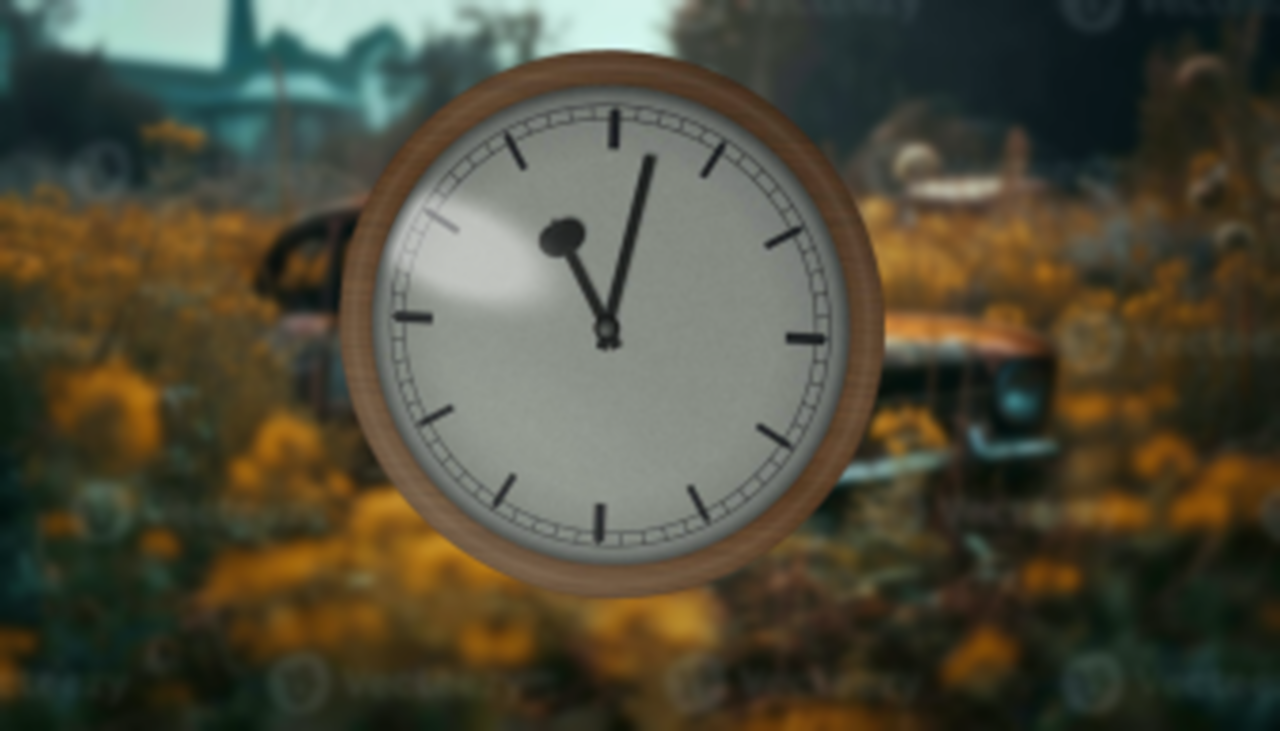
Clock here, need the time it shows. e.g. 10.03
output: 11.02
